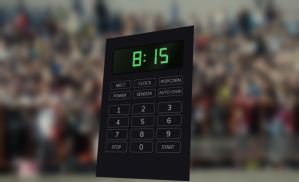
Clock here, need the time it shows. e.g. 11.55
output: 8.15
